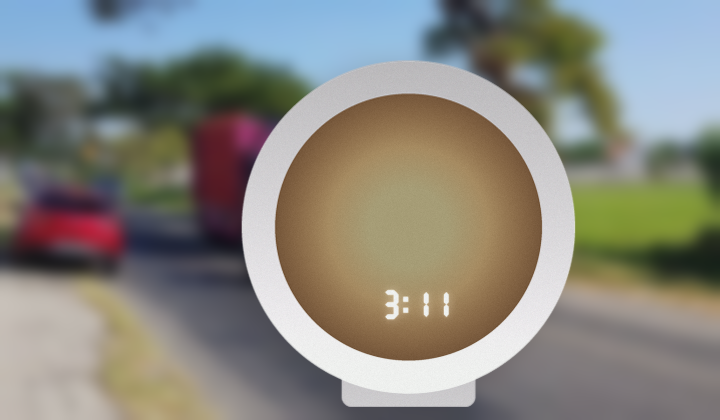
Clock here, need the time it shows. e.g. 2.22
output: 3.11
